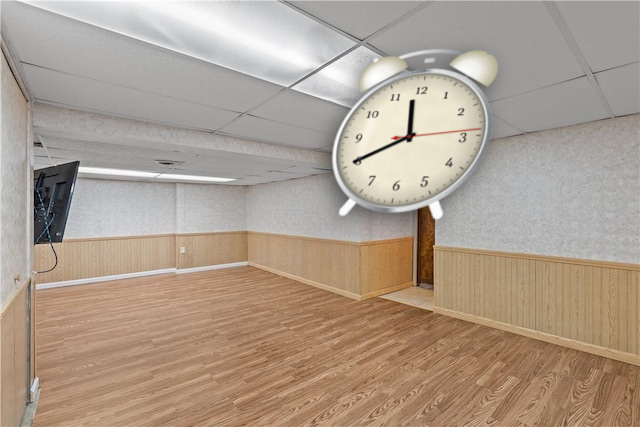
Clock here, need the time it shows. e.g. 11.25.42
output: 11.40.14
